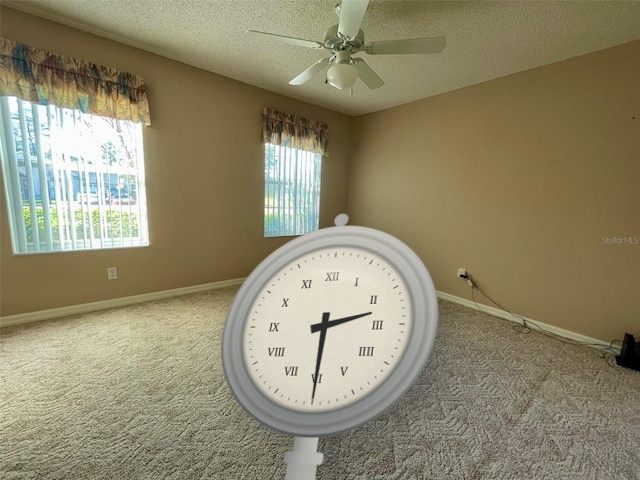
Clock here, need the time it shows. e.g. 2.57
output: 2.30
